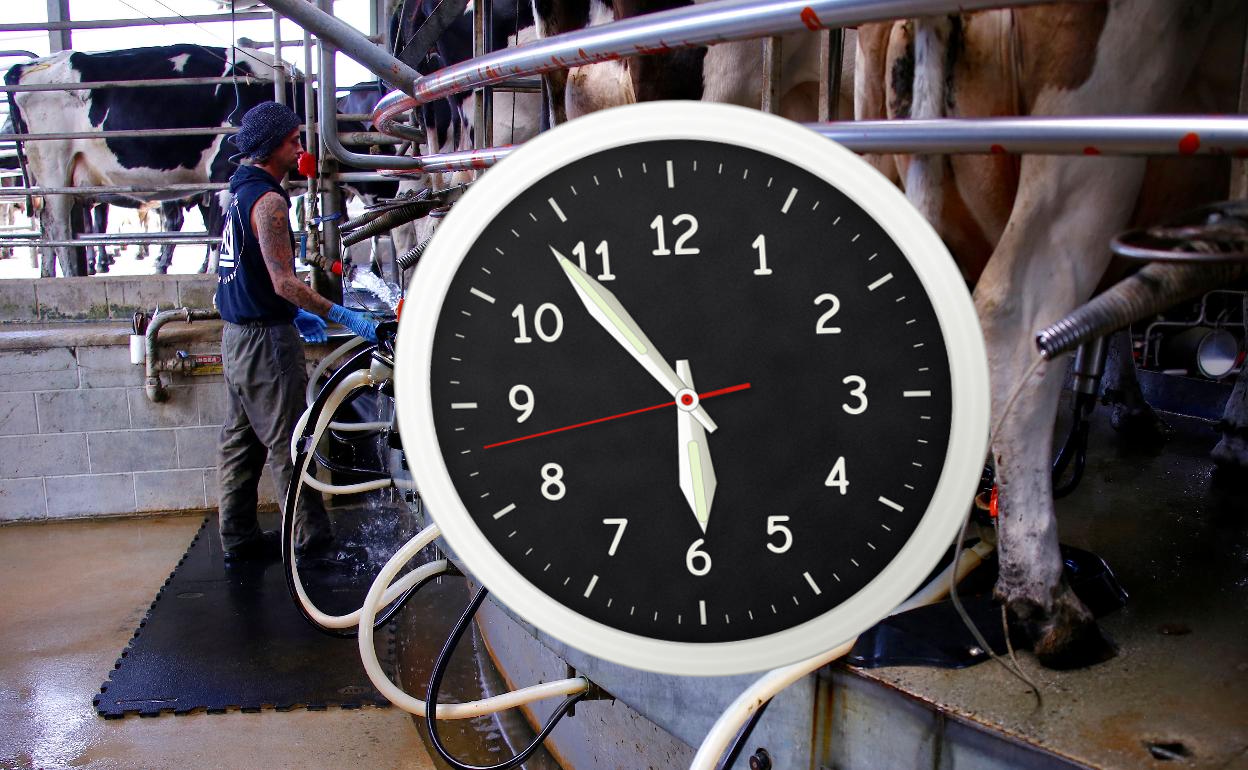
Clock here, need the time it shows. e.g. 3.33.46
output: 5.53.43
